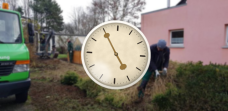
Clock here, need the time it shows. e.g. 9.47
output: 4.55
